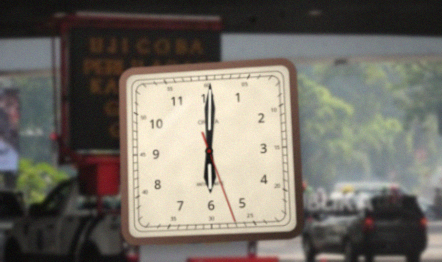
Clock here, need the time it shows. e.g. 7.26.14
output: 6.00.27
